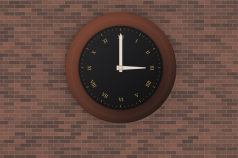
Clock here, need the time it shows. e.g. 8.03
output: 3.00
